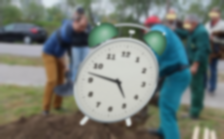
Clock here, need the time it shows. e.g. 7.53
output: 4.47
